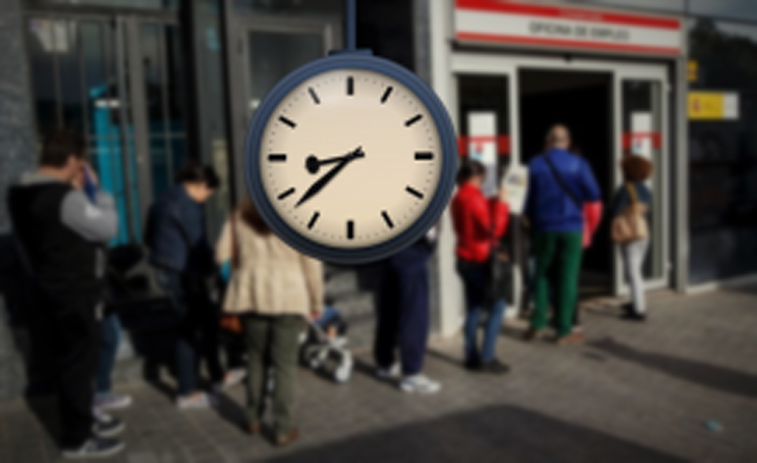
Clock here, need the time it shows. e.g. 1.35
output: 8.38
